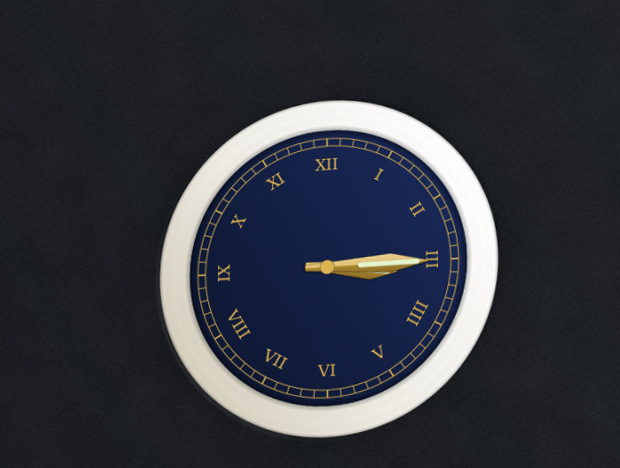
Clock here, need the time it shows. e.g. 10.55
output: 3.15
